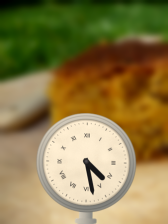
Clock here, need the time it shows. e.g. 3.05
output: 4.28
